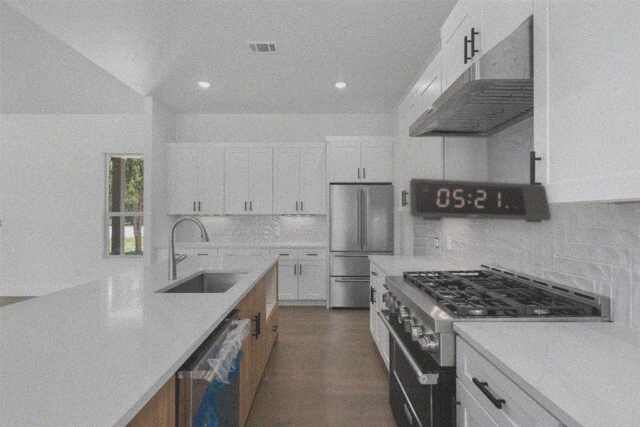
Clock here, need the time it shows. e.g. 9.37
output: 5.21
